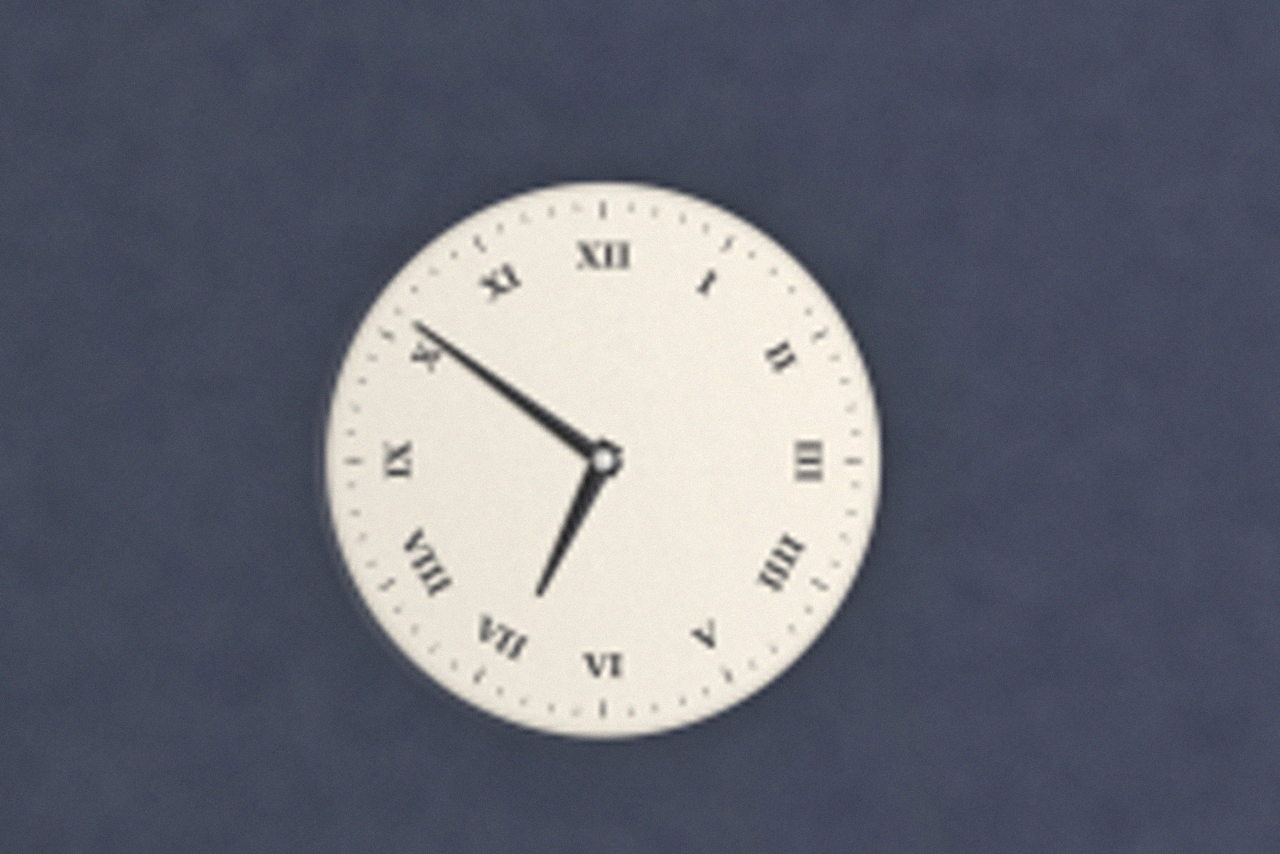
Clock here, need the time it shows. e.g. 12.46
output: 6.51
